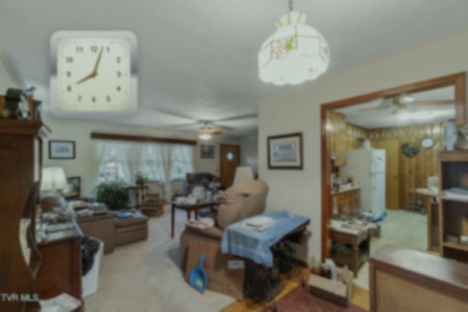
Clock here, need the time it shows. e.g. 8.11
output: 8.03
